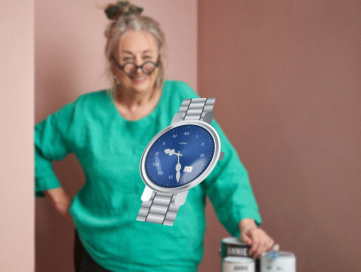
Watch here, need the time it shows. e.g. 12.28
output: 9.27
